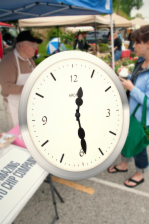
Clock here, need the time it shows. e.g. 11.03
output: 12.29
